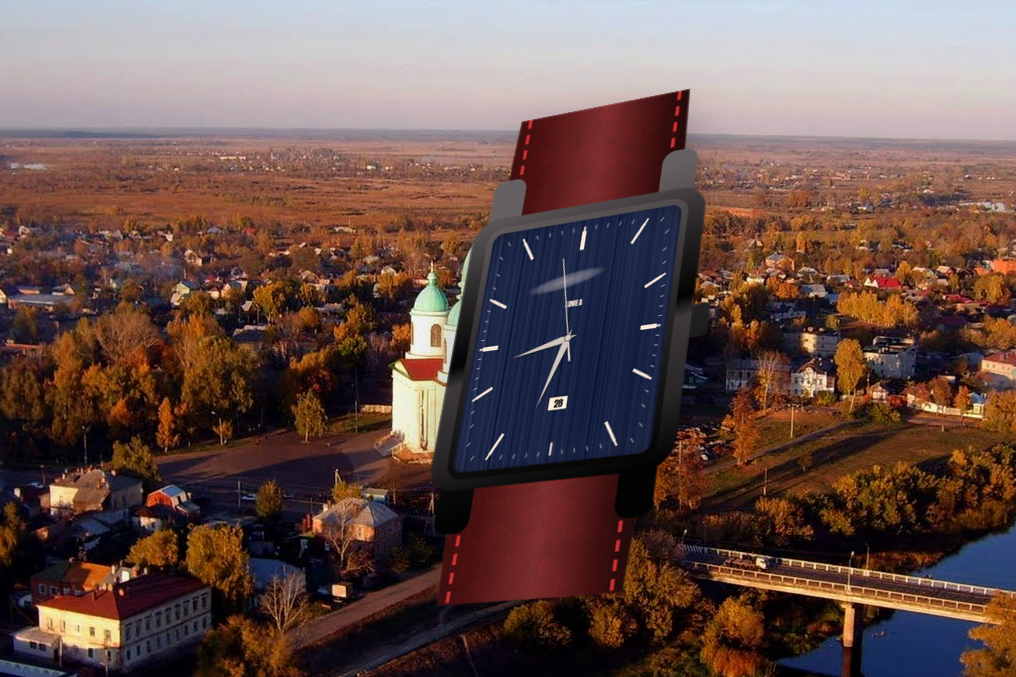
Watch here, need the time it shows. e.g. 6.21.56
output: 8.32.58
